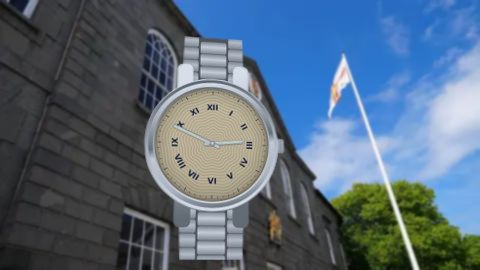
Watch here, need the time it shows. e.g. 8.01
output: 2.49
